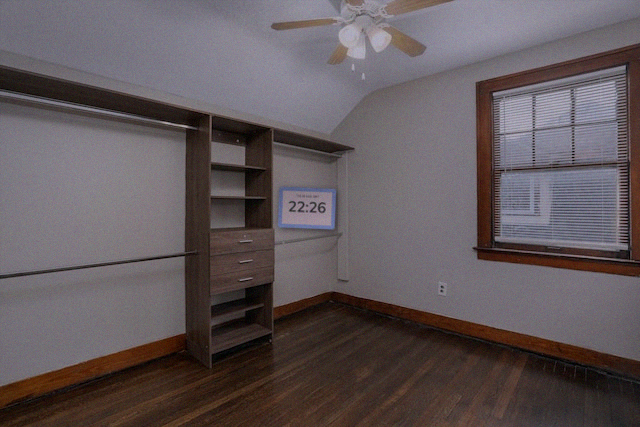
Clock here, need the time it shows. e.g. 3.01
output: 22.26
